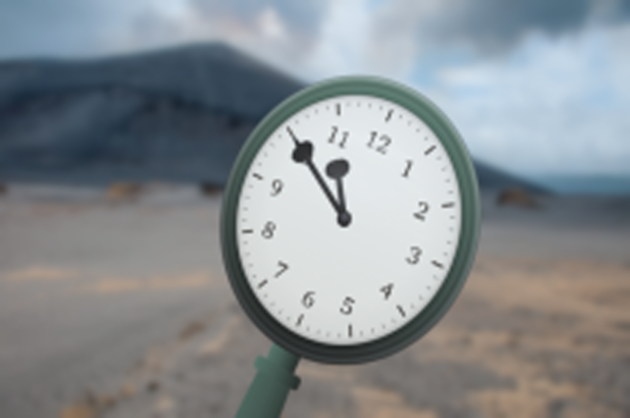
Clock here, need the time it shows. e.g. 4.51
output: 10.50
